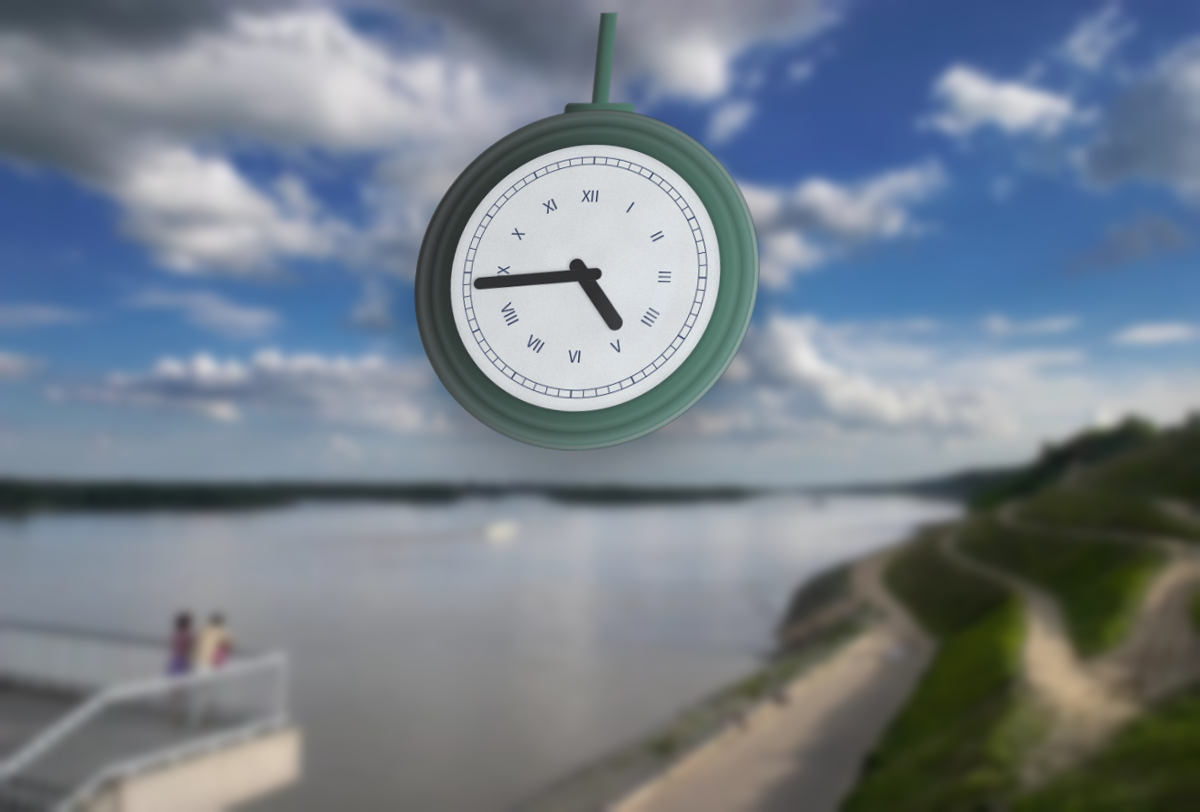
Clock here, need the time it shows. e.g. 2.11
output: 4.44
